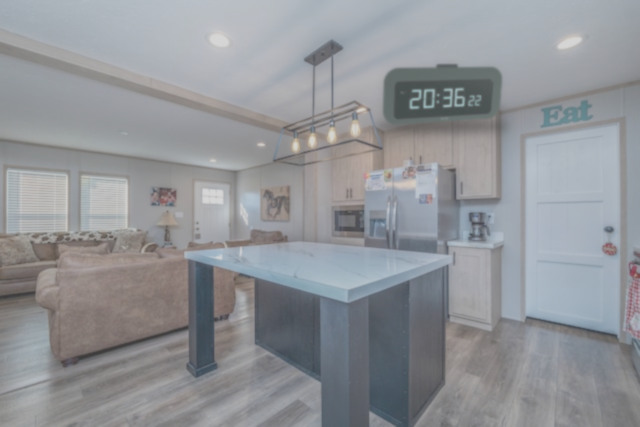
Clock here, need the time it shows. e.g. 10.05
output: 20.36
